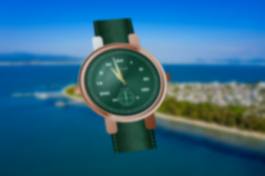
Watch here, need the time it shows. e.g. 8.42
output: 10.58
